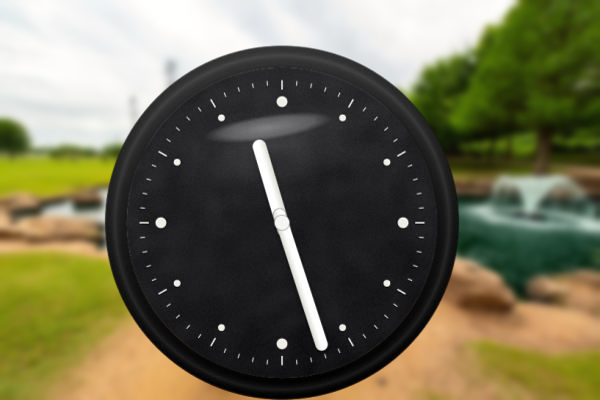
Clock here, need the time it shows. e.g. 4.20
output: 11.27
